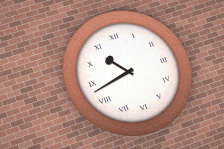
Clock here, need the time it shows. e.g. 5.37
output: 10.43
